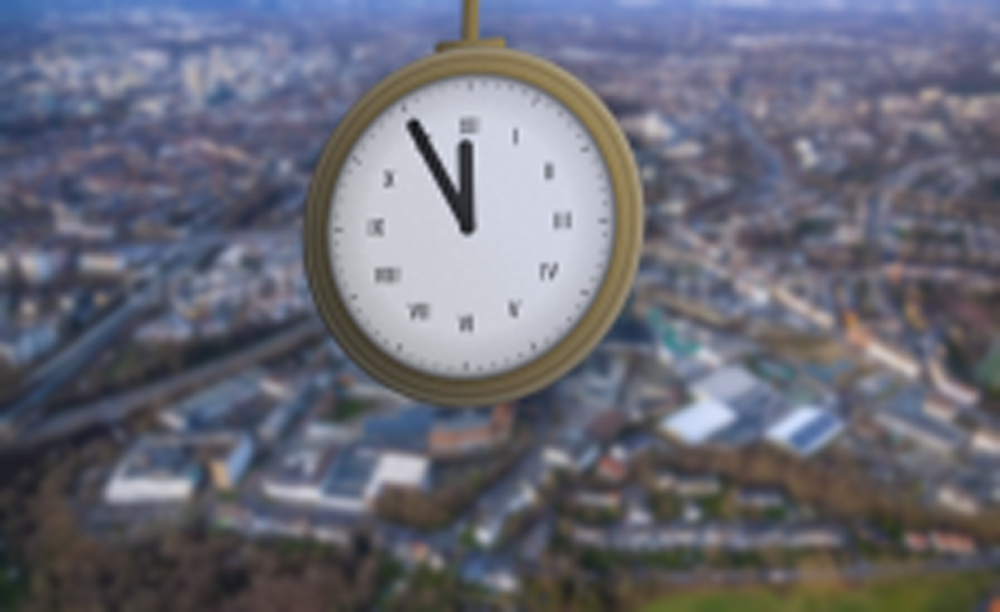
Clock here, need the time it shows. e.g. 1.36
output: 11.55
